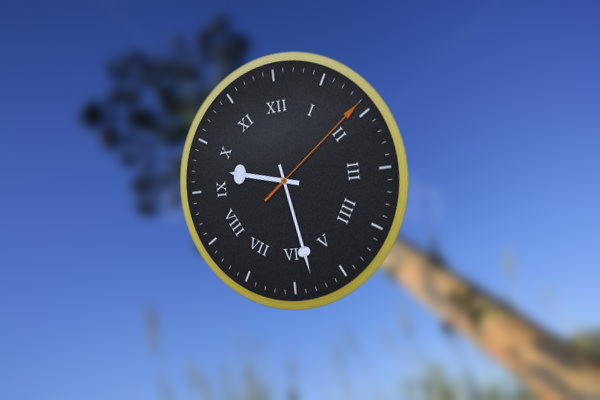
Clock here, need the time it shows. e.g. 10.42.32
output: 9.28.09
